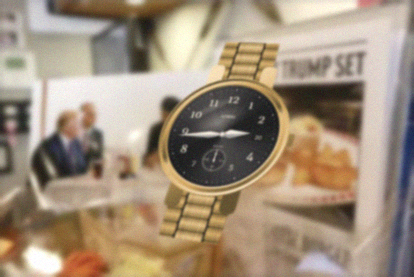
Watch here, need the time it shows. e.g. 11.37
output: 2.44
